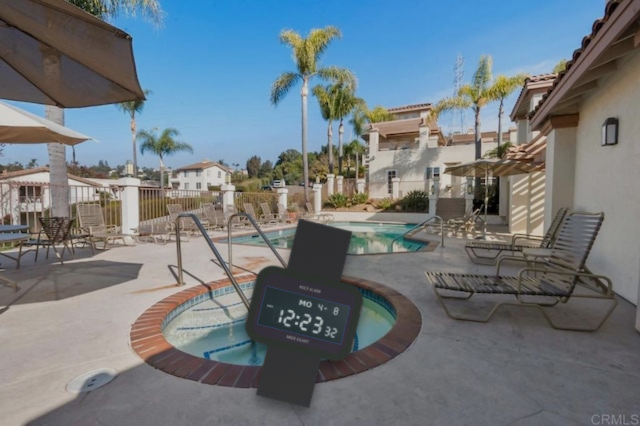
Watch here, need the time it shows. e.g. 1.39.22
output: 12.23.32
